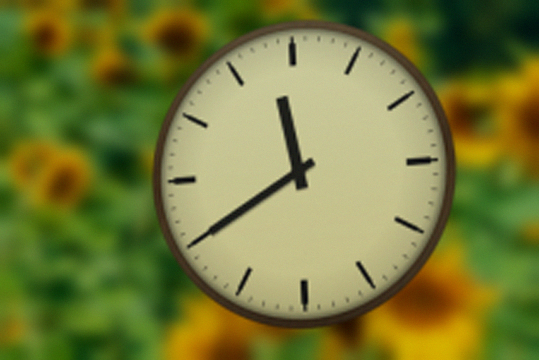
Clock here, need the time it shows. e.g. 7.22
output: 11.40
